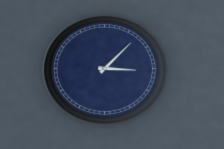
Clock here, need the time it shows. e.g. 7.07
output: 3.07
